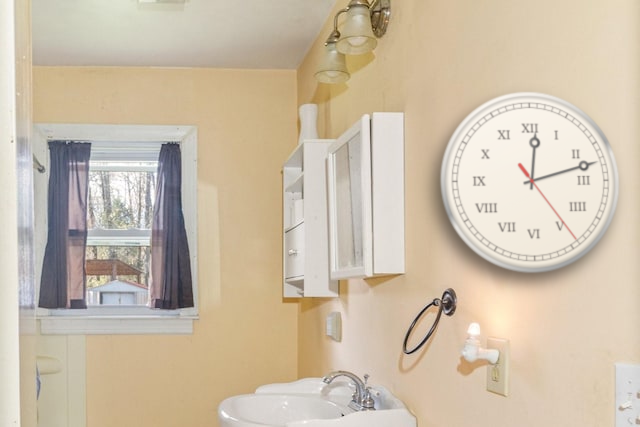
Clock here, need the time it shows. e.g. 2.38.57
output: 12.12.24
